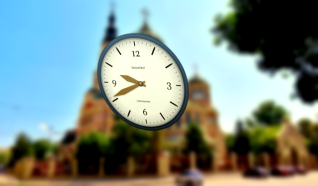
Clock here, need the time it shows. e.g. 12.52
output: 9.41
